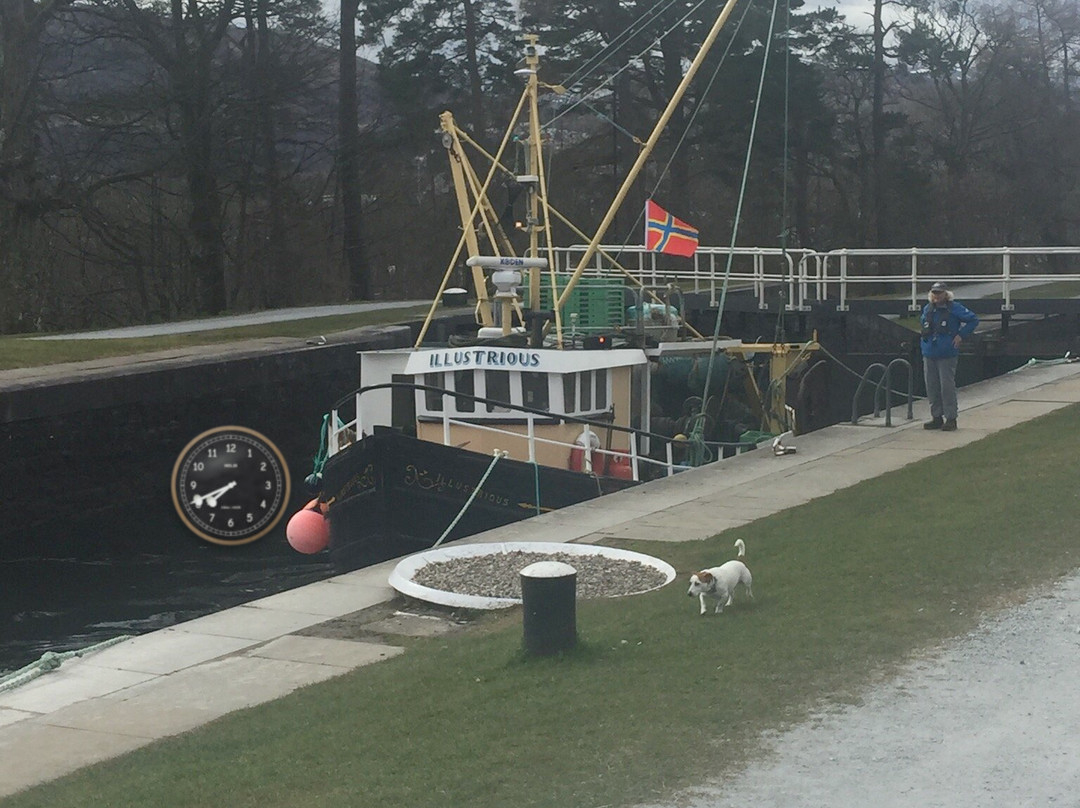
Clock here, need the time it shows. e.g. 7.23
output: 7.41
